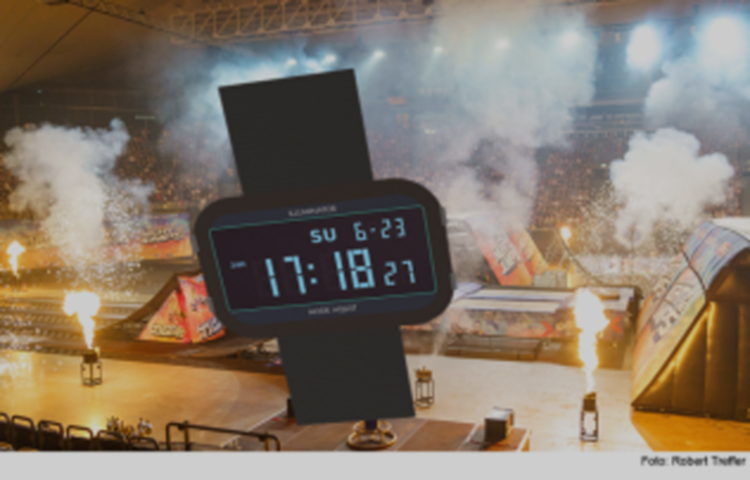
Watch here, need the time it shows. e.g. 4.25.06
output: 17.18.27
